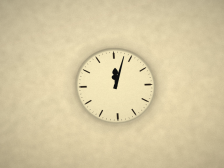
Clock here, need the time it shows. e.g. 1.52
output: 12.03
